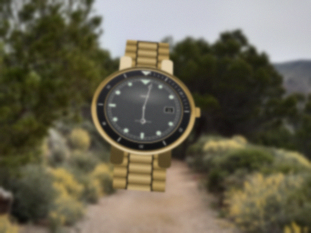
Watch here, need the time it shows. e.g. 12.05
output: 6.02
